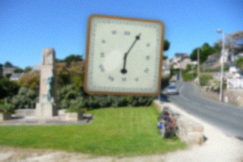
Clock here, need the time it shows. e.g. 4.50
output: 6.05
